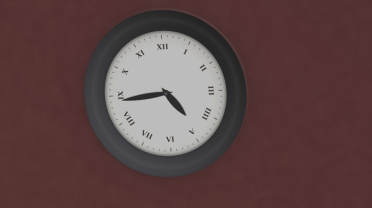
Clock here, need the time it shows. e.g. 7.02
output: 4.44
